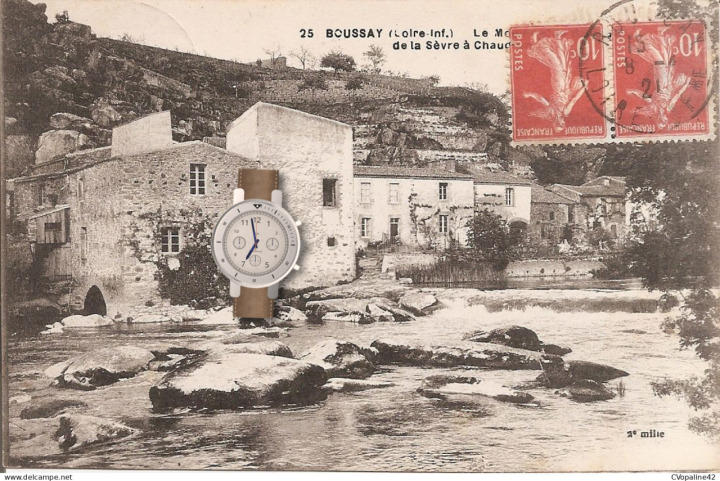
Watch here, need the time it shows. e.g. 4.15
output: 6.58
